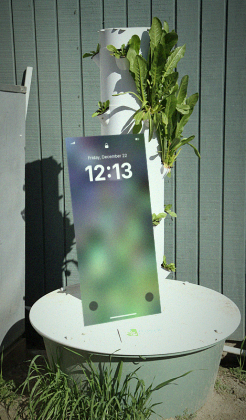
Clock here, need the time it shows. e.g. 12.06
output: 12.13
